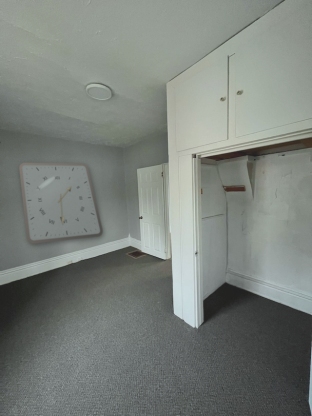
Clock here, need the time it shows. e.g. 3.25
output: 1.31
